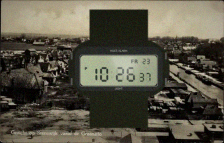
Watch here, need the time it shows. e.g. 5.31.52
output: 10.26.37
